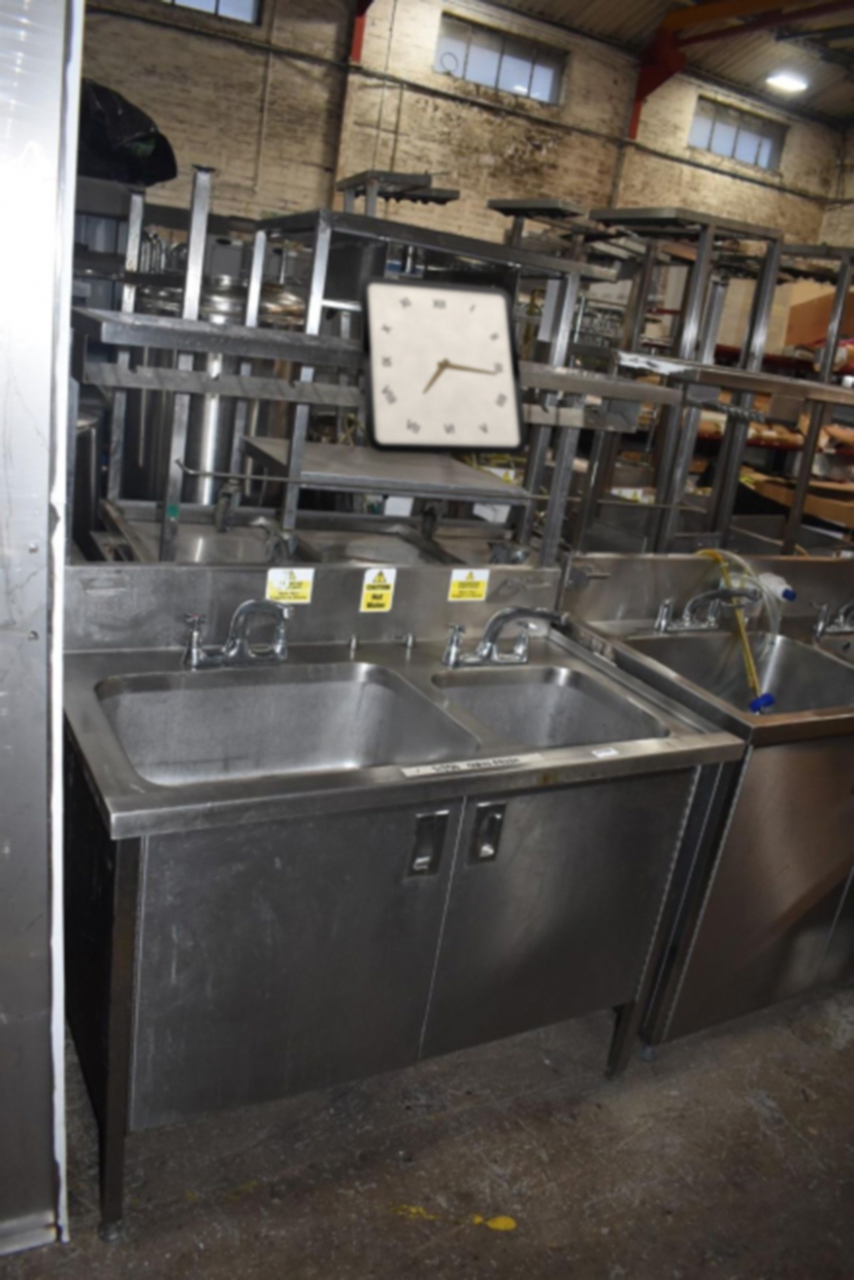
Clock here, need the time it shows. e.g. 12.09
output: 7.16
